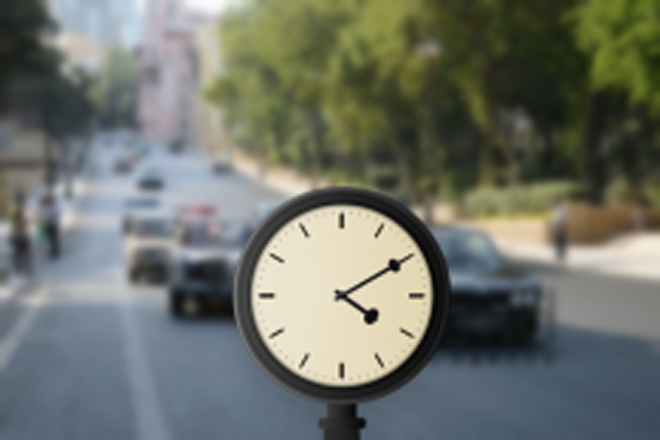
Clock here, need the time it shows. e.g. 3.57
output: 4.10
